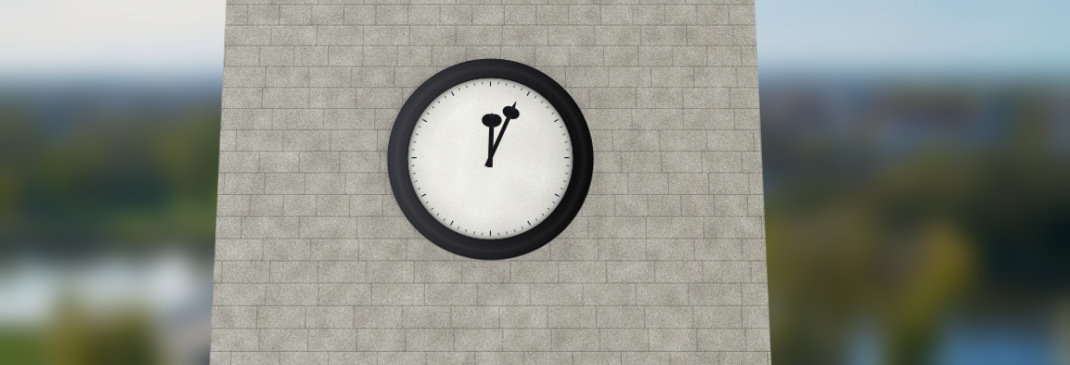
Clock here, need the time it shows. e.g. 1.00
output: 12.04
